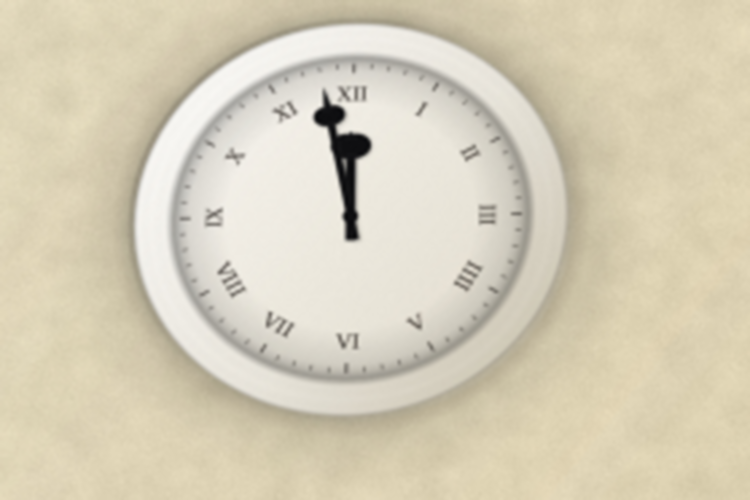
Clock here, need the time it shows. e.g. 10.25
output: 11.58
